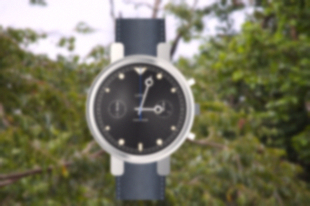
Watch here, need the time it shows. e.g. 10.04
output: 3.03
